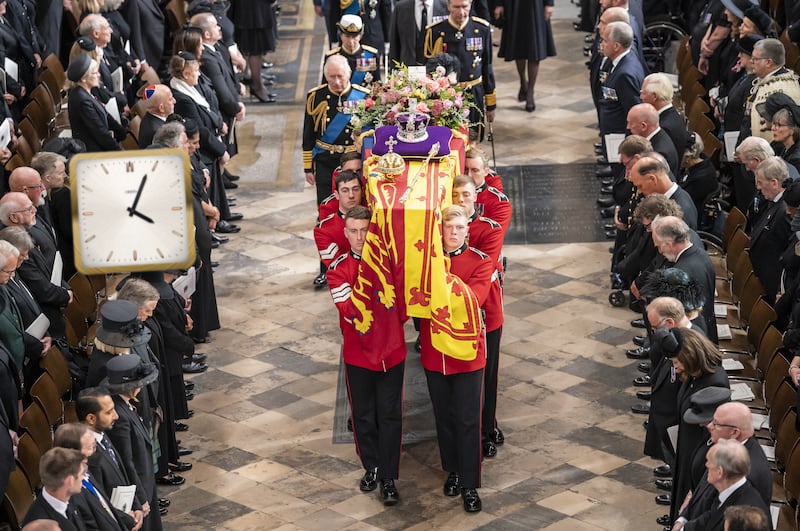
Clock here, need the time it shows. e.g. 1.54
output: 4.04
